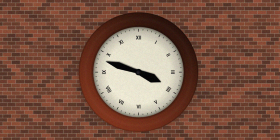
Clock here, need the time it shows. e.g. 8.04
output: 3.48
